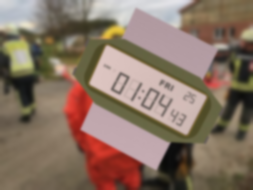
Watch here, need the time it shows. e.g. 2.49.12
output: 1.04.43
